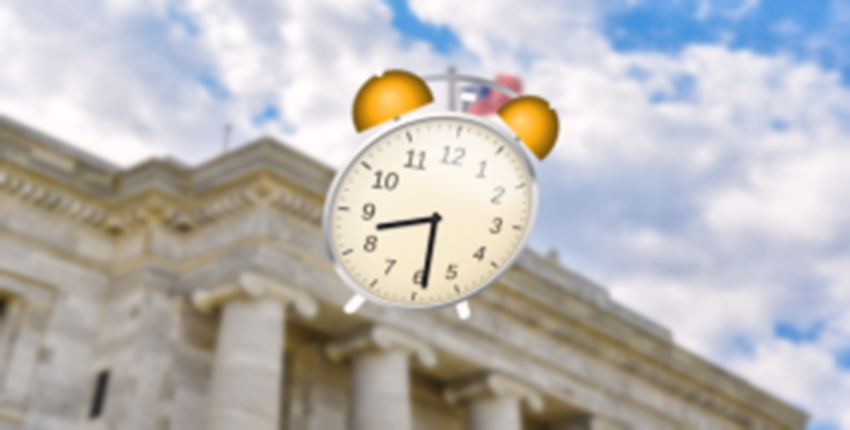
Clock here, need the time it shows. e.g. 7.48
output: 8.29
